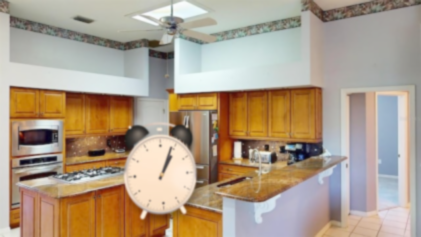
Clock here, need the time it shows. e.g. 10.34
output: 1.04
